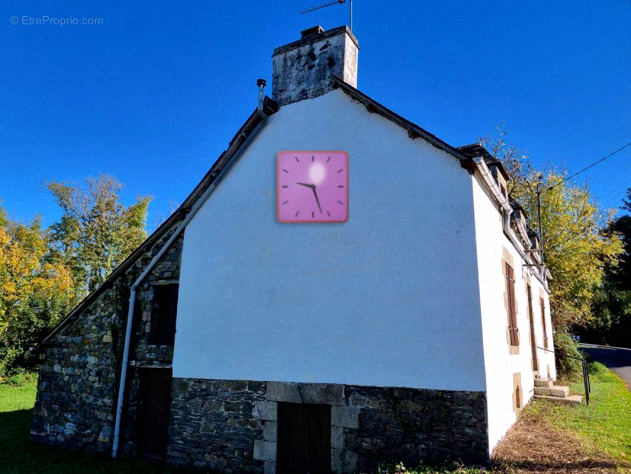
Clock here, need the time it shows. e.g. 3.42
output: 9.27
